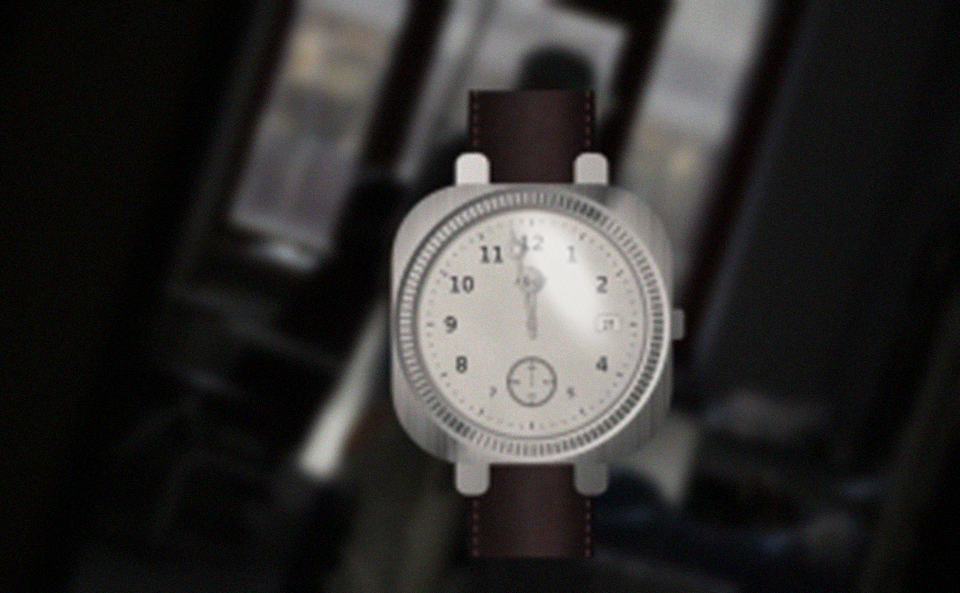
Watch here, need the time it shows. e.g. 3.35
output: 11.58
